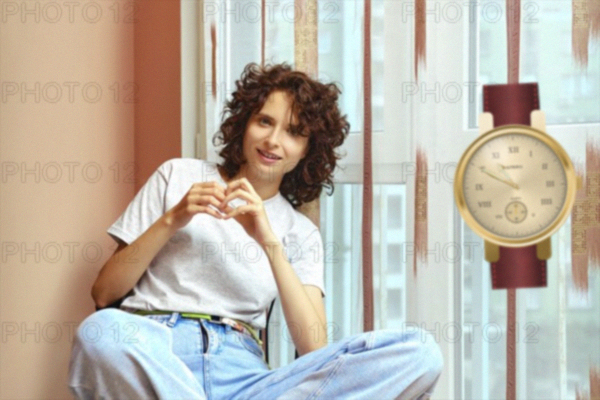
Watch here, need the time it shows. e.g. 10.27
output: 10.50
